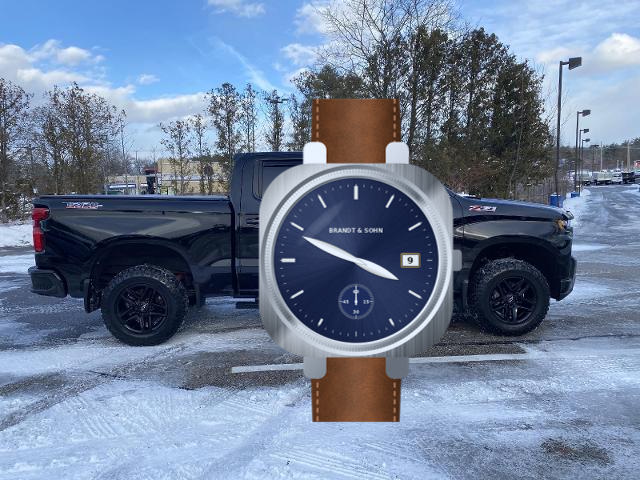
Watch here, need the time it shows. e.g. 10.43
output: 3.49
